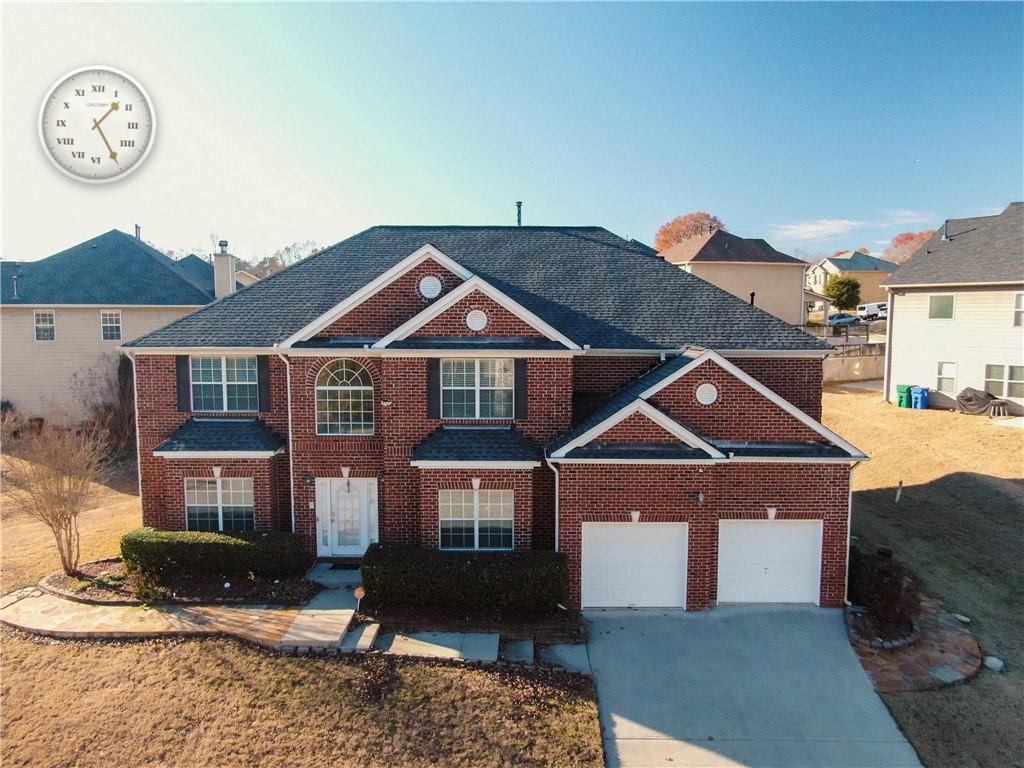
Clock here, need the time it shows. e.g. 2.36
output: 1.25
